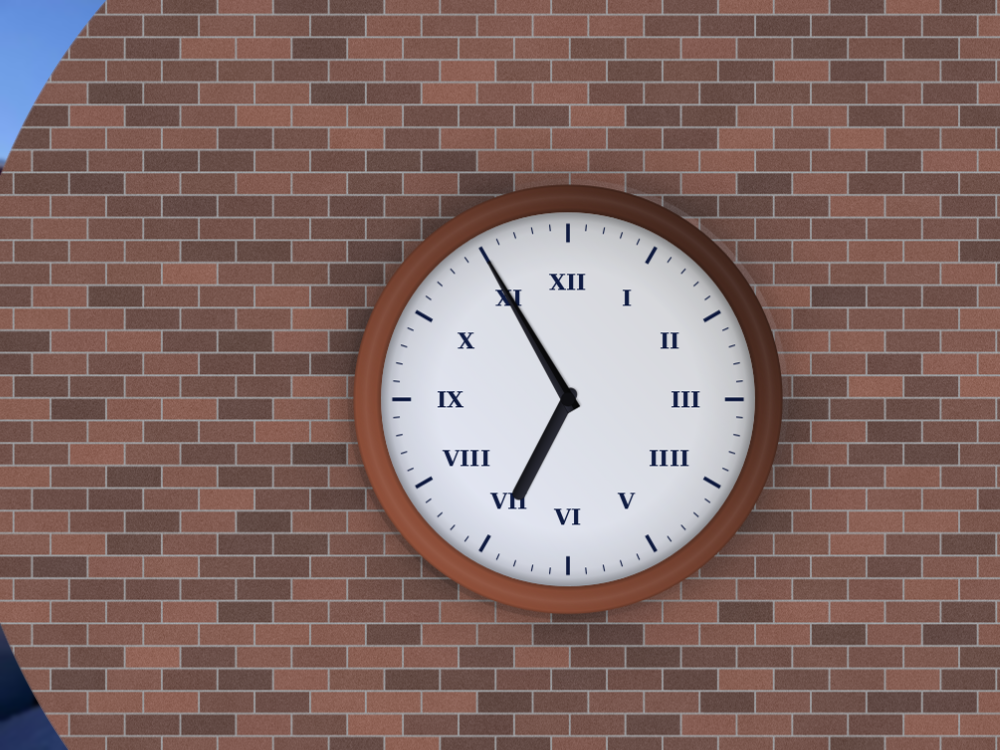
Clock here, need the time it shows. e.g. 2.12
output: 6.55
